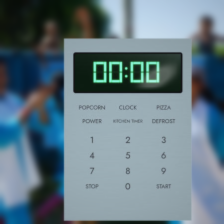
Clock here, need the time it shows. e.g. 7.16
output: 0.00
